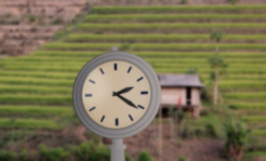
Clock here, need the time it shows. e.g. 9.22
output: 2.21
